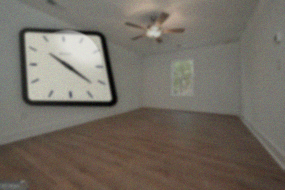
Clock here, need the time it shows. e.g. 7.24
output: 10.22
